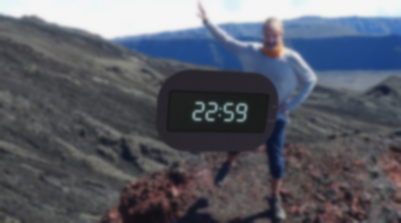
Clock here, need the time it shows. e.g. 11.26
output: 22.59
